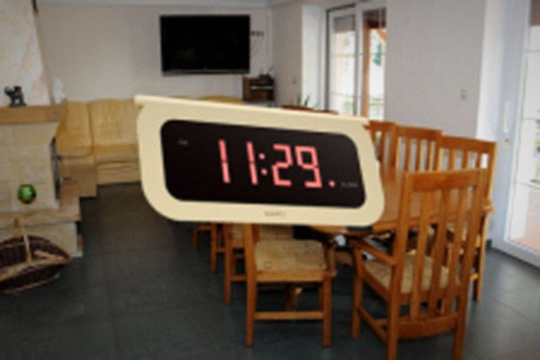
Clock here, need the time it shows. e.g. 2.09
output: 11.29
